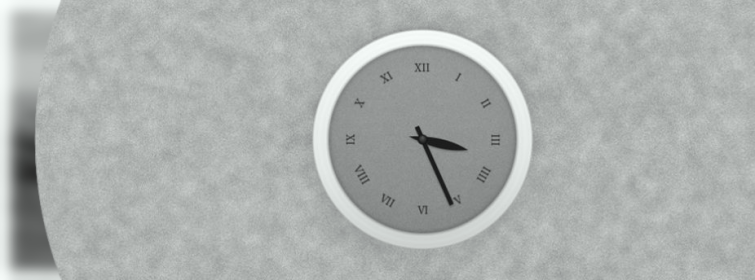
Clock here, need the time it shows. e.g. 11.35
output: 3.26
